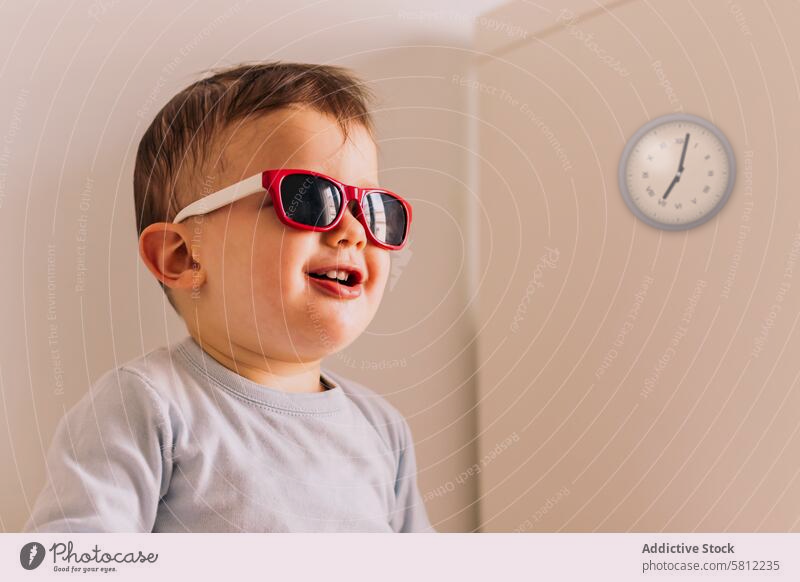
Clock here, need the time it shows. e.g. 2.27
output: 7.02
